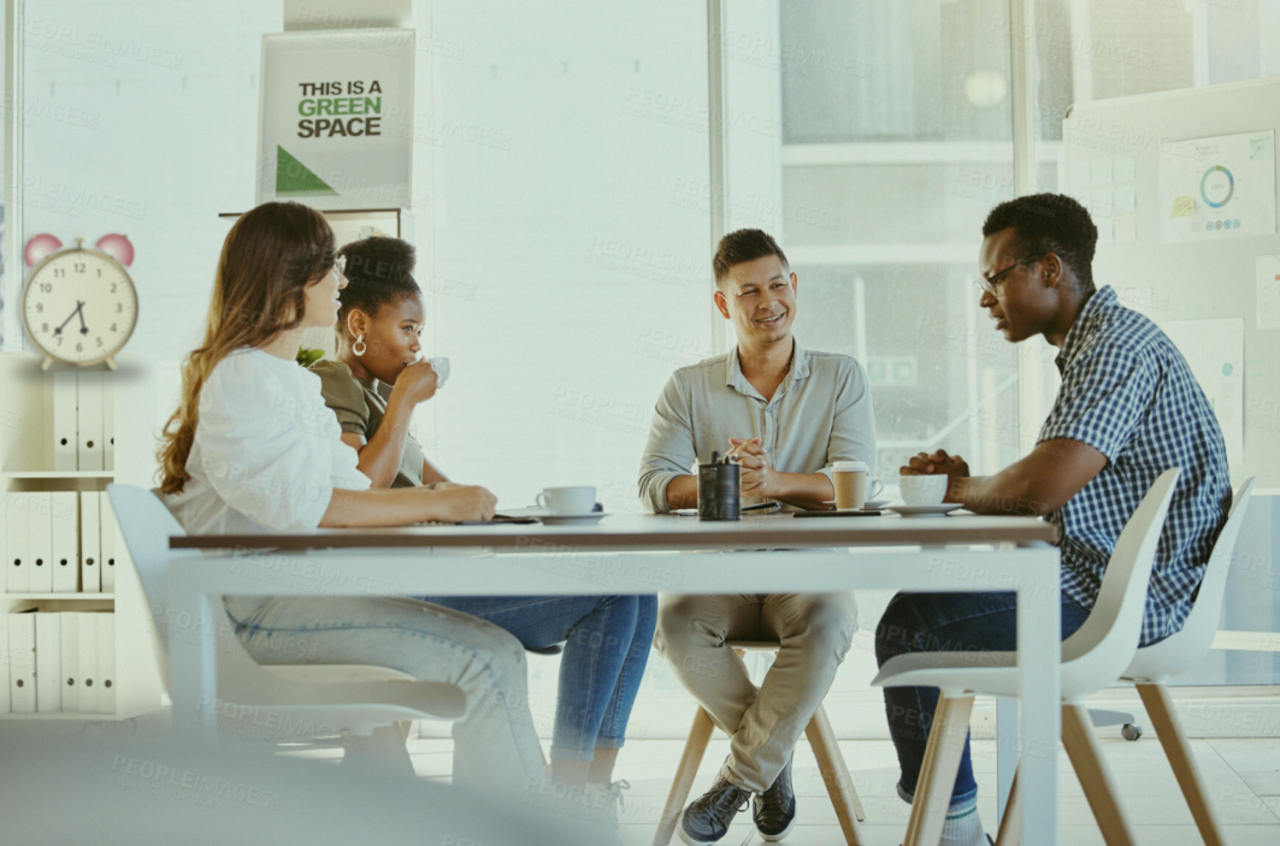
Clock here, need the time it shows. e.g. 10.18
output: 5.37
